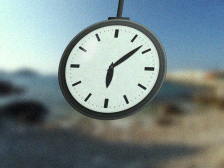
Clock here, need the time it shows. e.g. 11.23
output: 6.08
